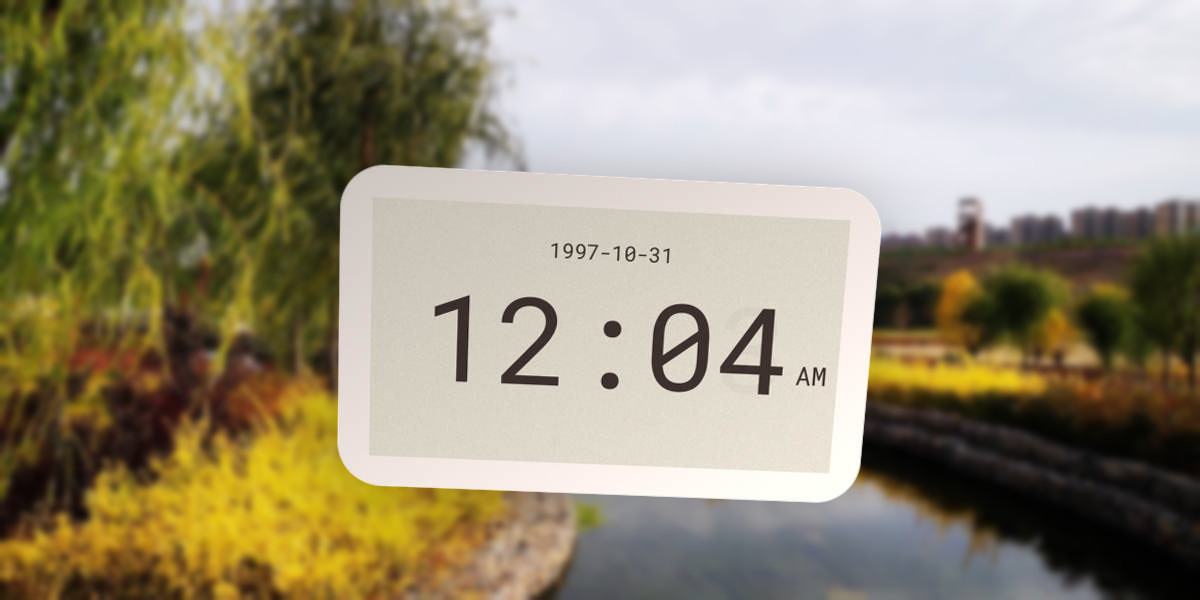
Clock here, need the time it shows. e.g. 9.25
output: 12.04
